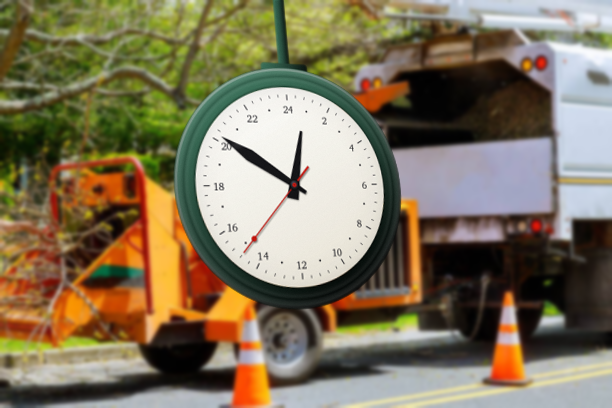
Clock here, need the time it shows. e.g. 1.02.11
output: 0.50.37
